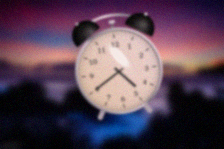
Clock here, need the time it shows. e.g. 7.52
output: 4.40
